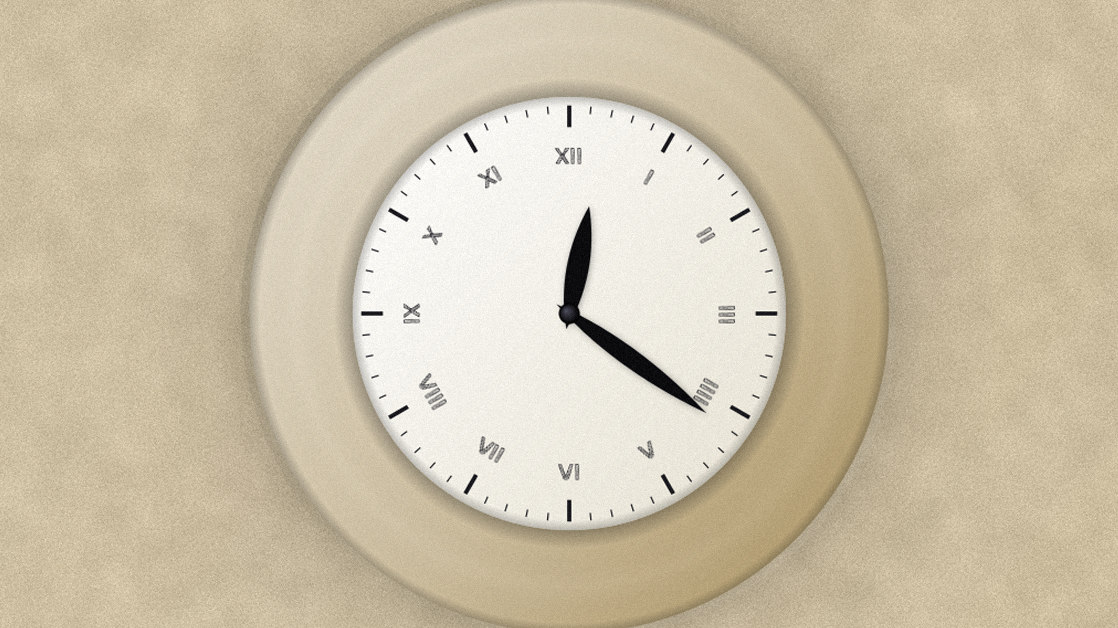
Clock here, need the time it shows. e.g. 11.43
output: 12.21
